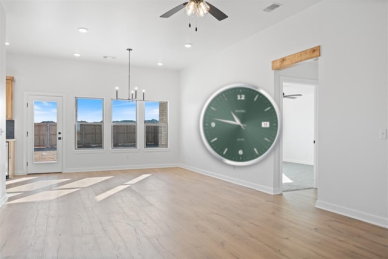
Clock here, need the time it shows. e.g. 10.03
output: 10.47
